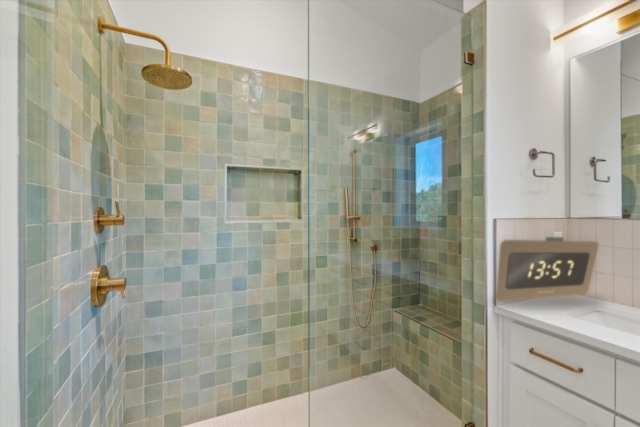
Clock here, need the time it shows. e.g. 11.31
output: 13.57
